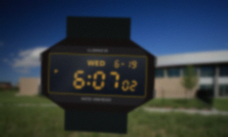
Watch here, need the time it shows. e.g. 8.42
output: 6.07
